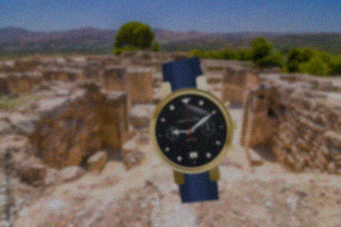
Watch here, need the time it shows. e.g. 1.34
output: 9.10
